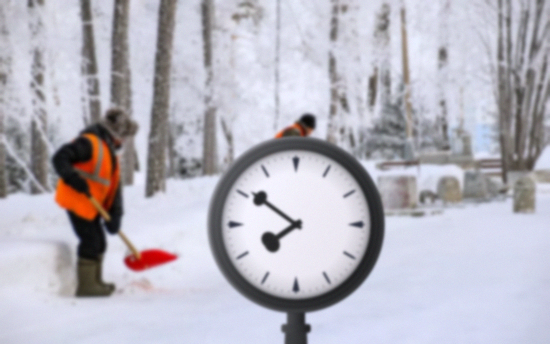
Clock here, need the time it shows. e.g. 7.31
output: 7.51
